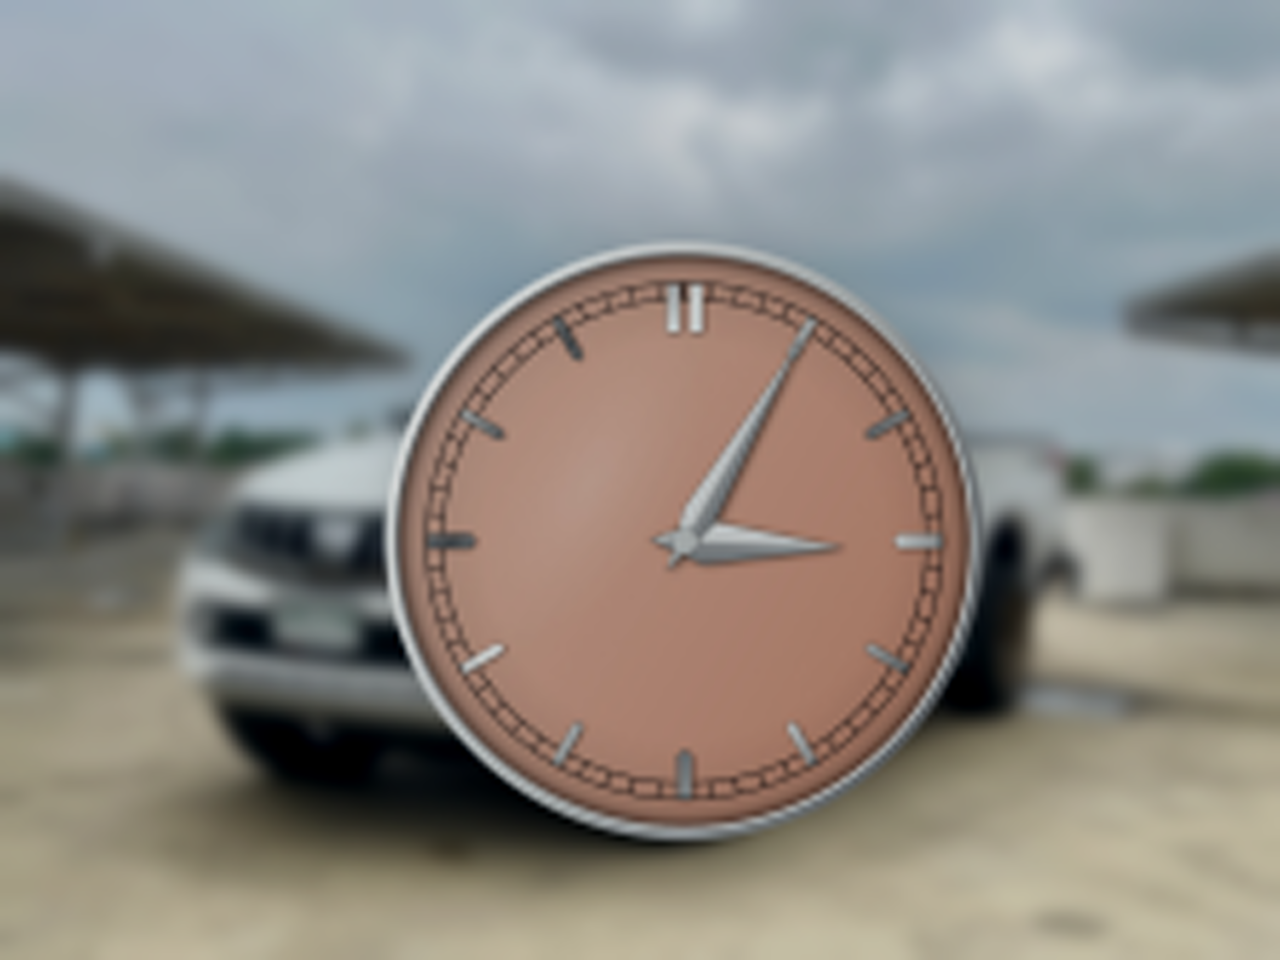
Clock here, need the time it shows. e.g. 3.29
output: 3.05
